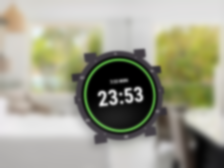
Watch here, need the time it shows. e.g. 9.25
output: 23.53
